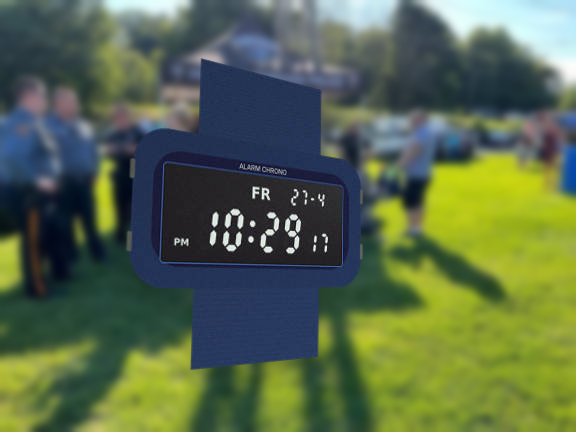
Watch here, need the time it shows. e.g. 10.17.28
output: 10.29.17
